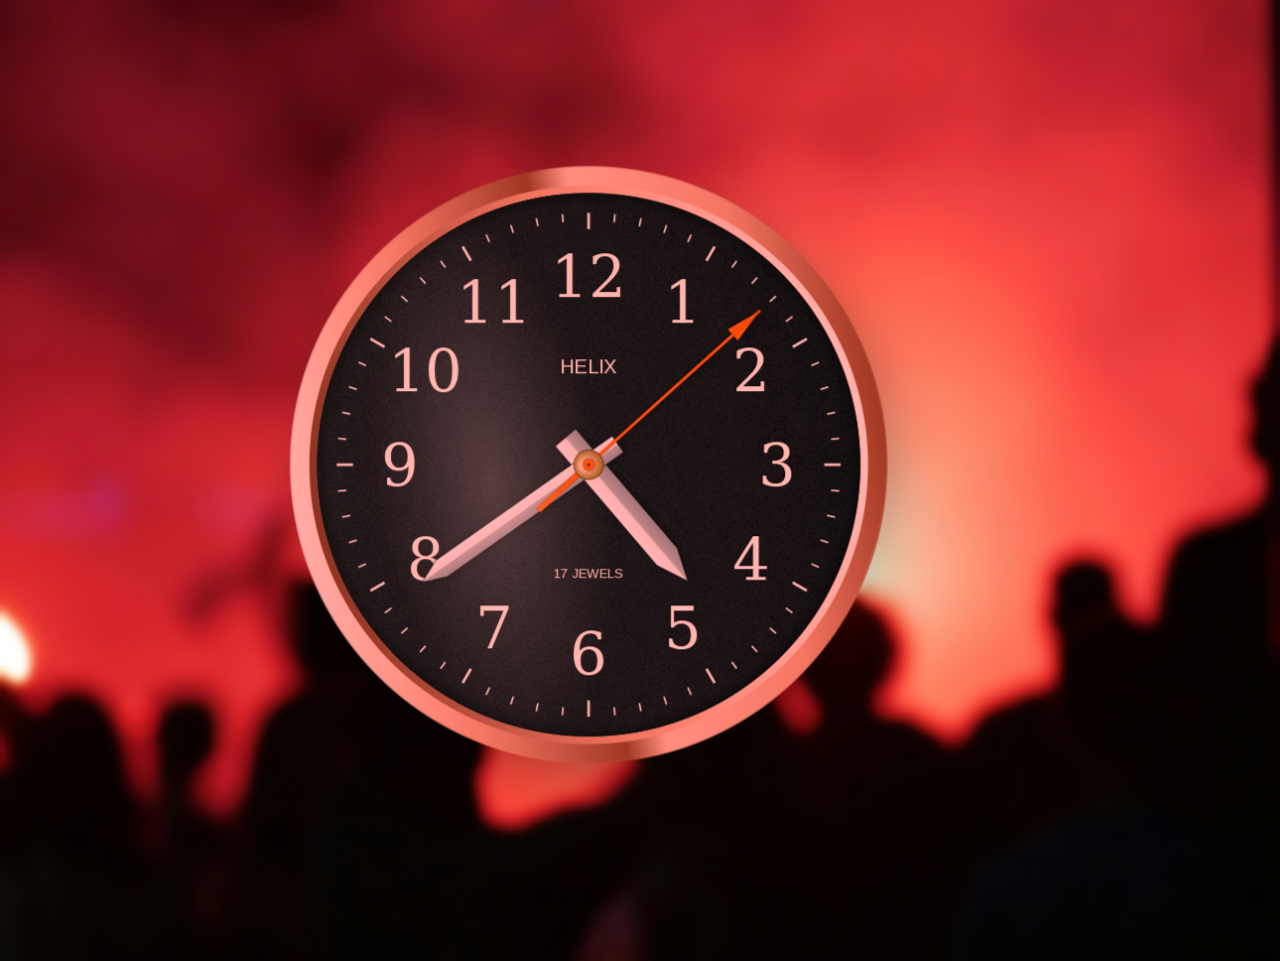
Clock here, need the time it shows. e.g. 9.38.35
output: 4.39.08
